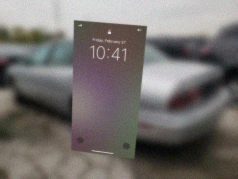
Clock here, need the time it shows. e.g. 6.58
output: 10.41
